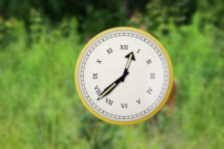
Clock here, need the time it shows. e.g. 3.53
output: 12.38
